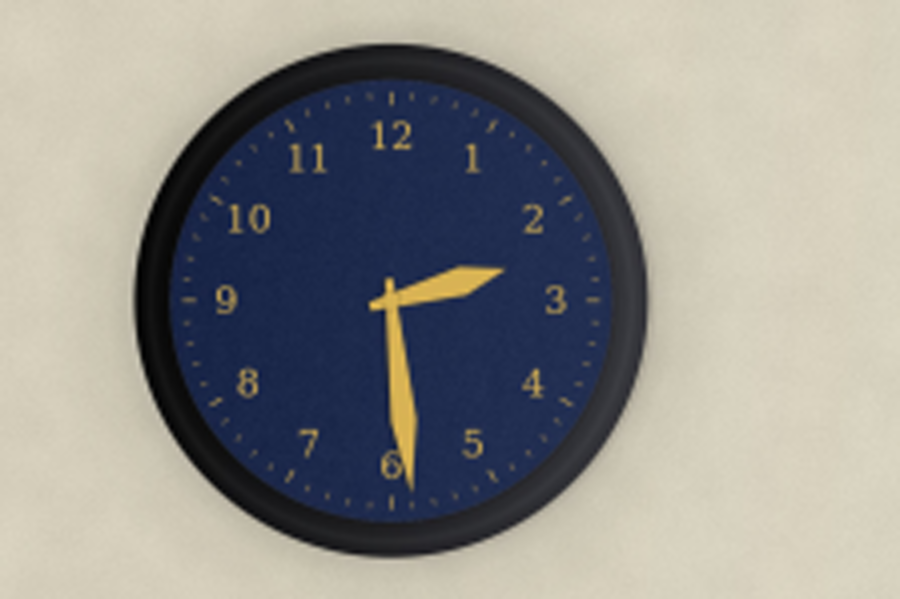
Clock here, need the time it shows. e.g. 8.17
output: 2.29
